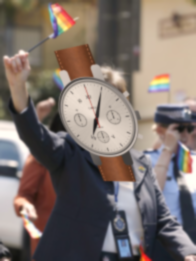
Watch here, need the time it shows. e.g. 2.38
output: 7.05
